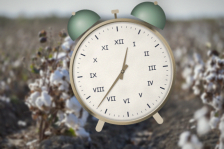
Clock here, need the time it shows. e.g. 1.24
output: 12.37
